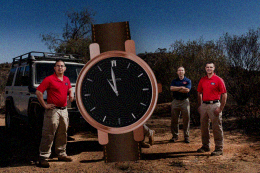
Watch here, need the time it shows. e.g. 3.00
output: 10.59
